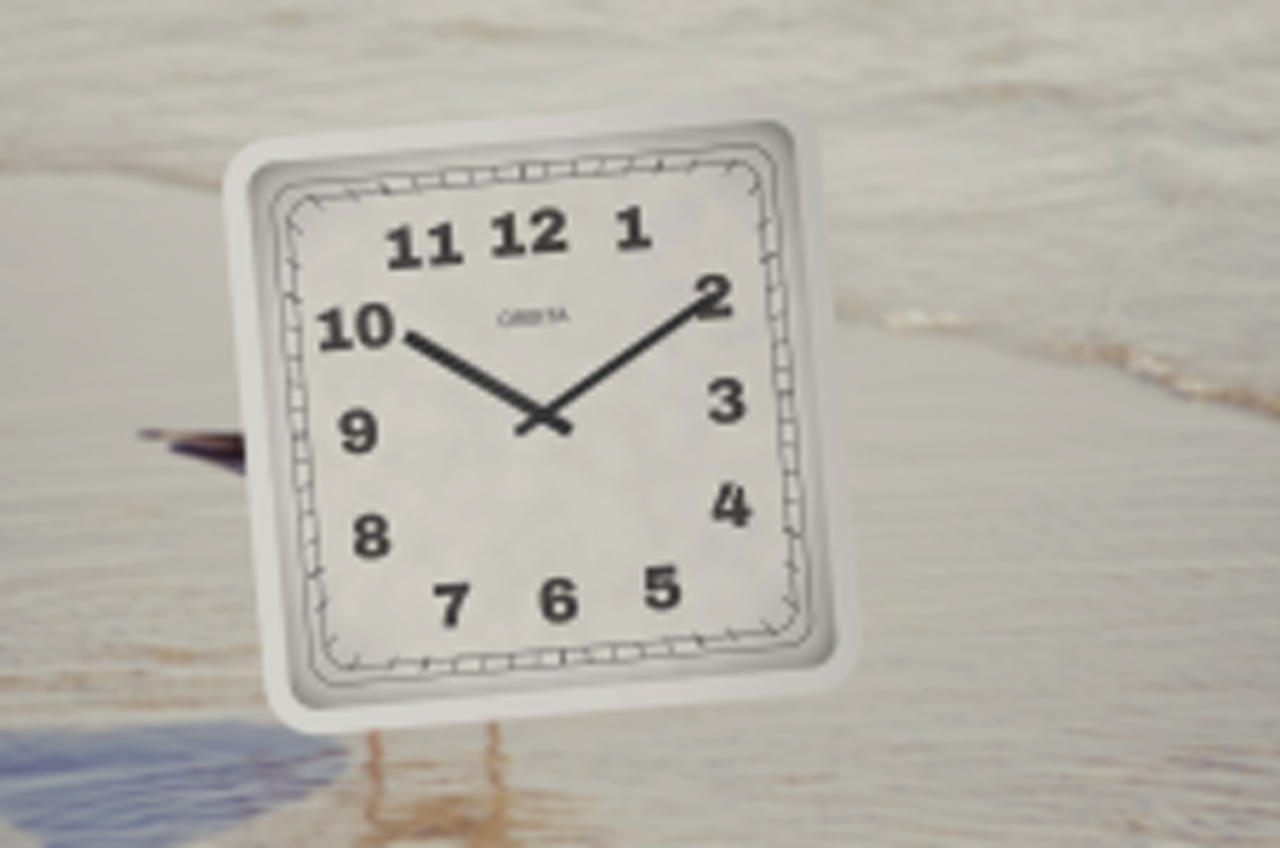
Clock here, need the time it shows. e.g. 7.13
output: 10.10
